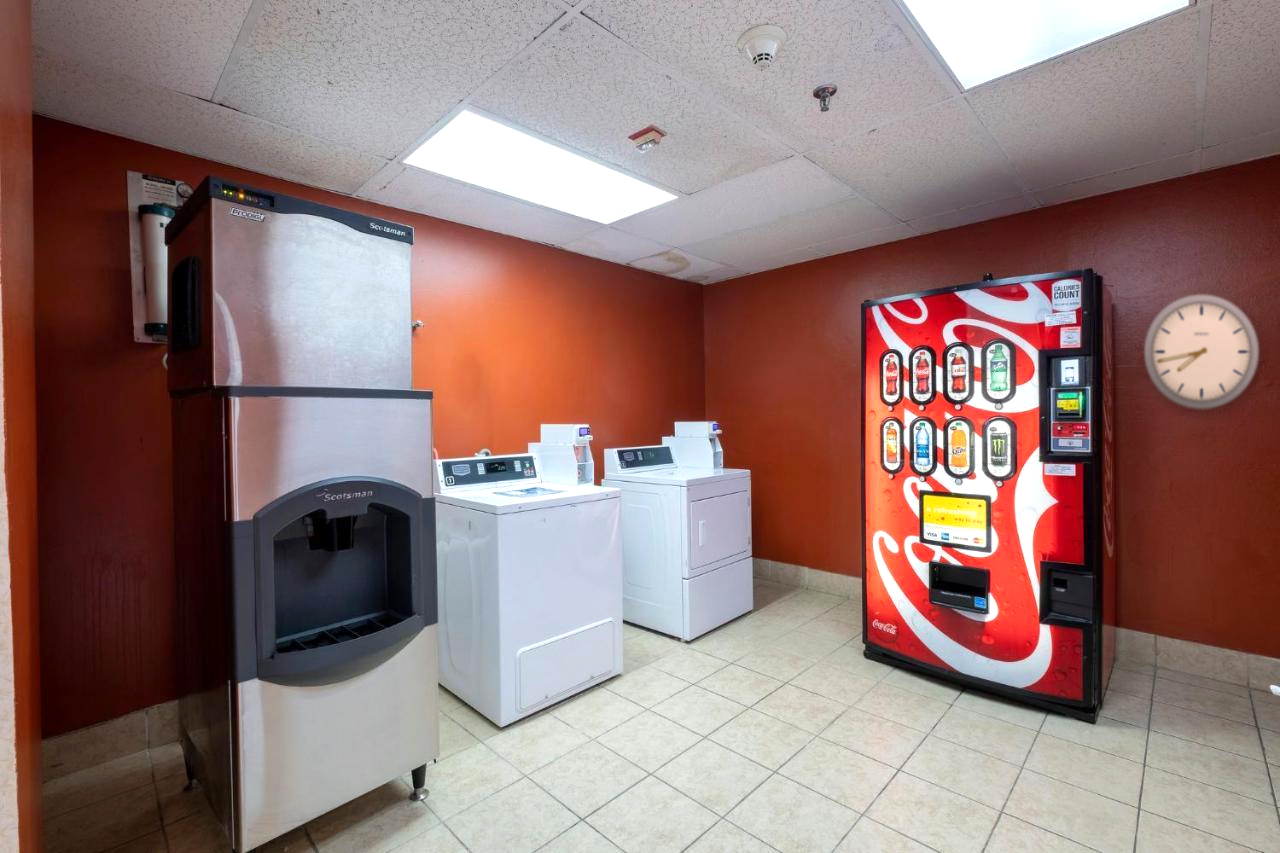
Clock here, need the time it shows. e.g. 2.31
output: 7.43
